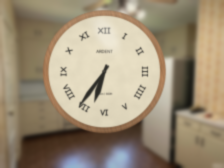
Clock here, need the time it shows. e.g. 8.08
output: 6.36
